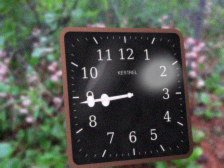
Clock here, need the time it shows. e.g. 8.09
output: 8.44
